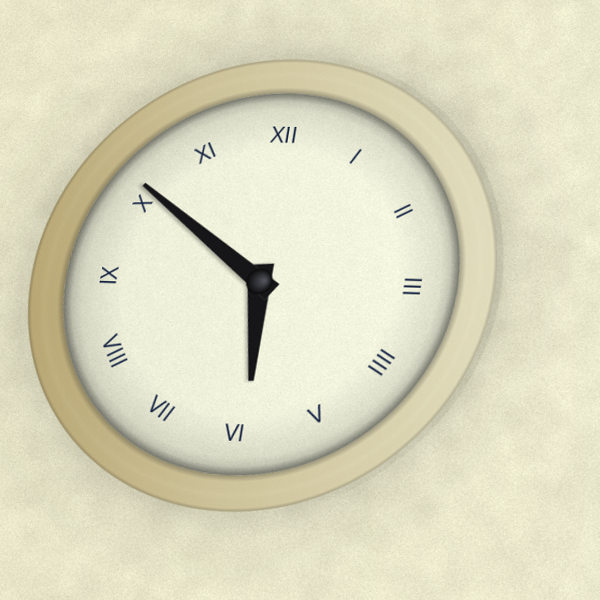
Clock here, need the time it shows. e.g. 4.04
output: 5.51
